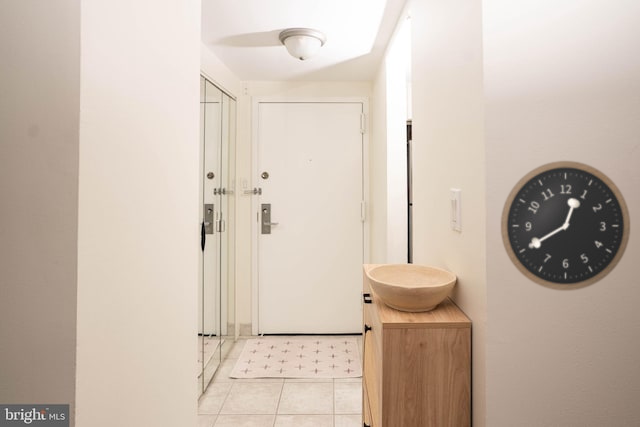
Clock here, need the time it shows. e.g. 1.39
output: 12.40
